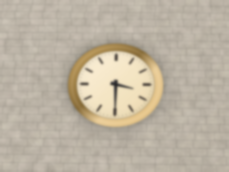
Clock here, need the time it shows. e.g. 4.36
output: 3.30
